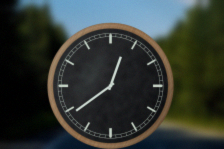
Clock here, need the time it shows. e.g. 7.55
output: 12.39
